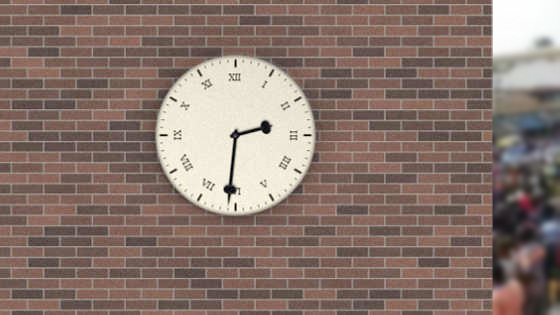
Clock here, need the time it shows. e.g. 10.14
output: 2.31
